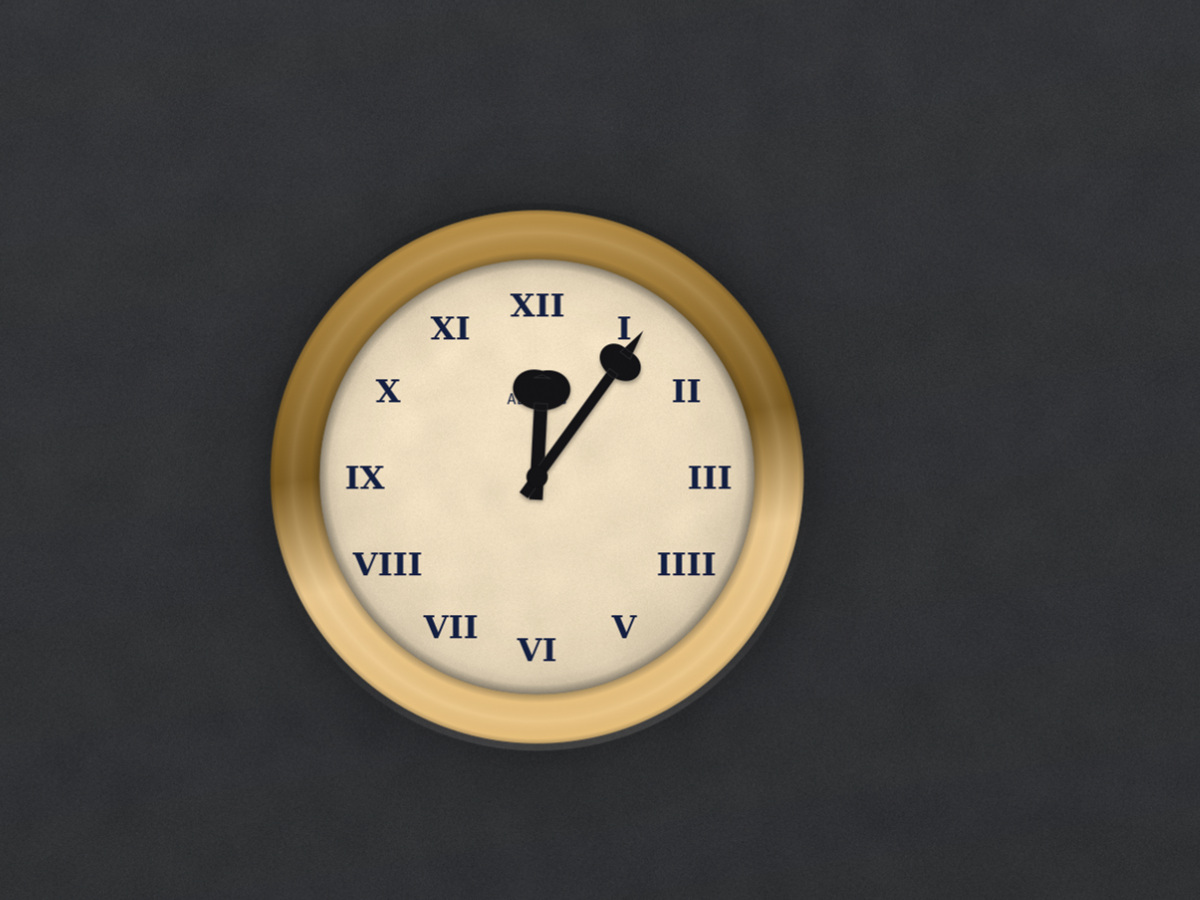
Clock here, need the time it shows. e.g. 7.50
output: 12.06
